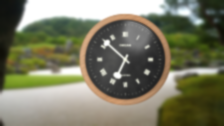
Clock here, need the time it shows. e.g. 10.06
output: 6.52
